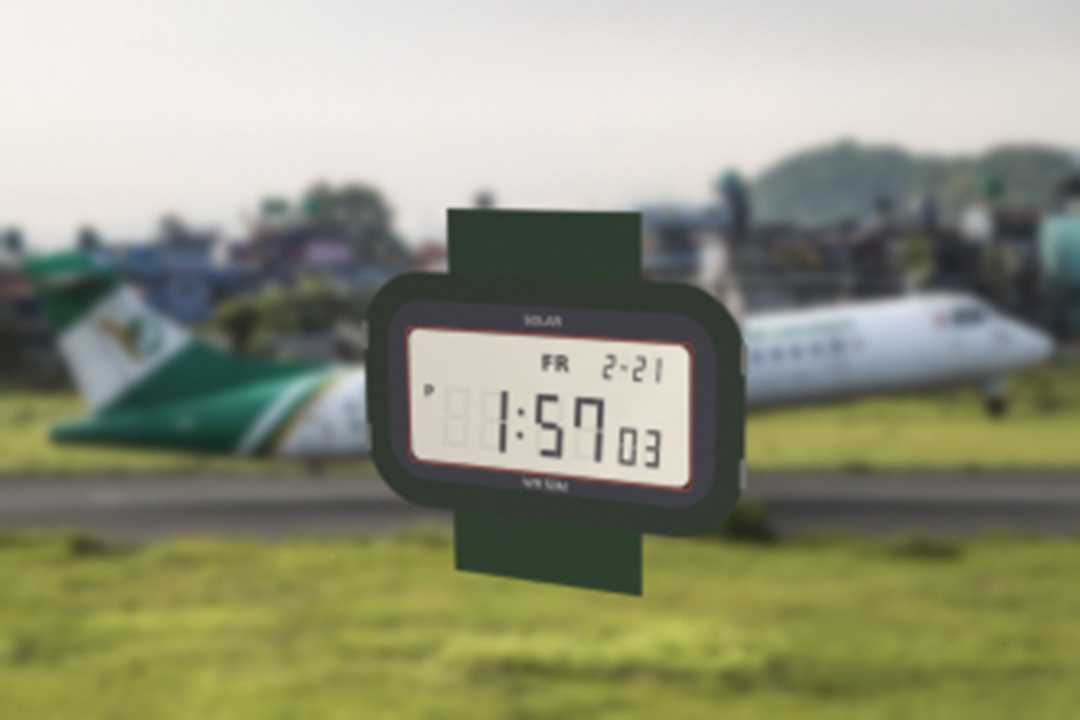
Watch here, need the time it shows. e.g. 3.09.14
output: 1.57.03
